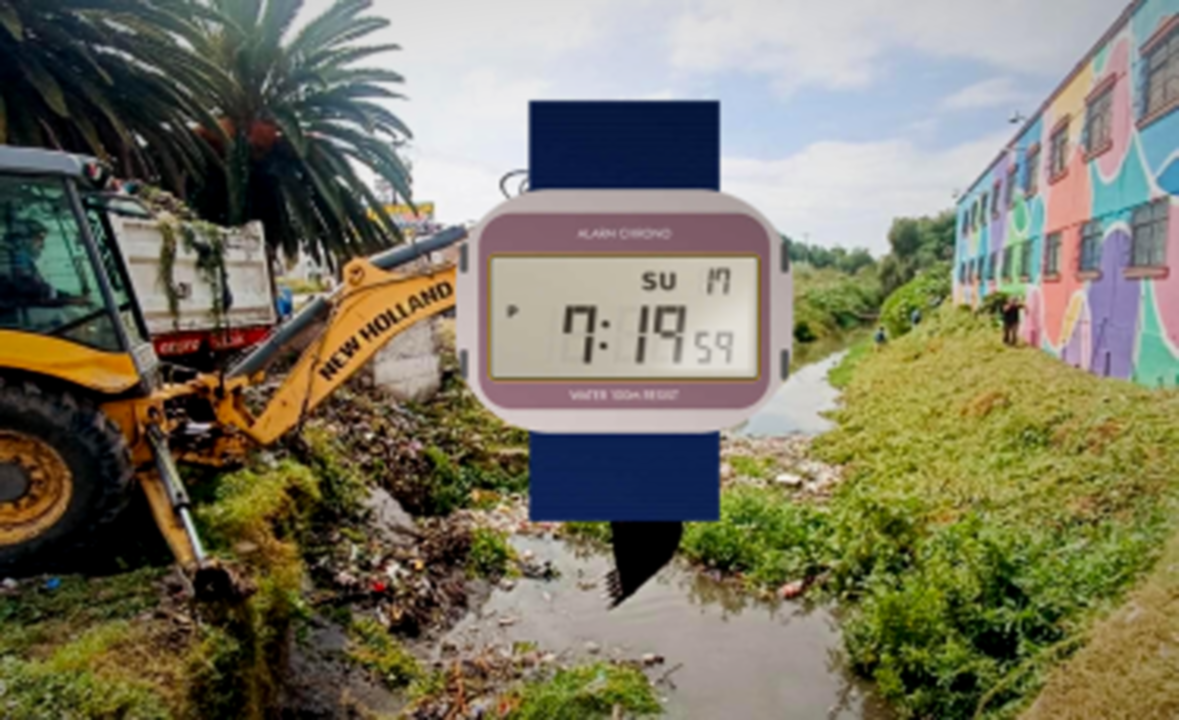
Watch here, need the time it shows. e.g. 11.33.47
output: 7.19.59
